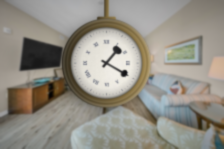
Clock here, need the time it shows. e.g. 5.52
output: 1.20
